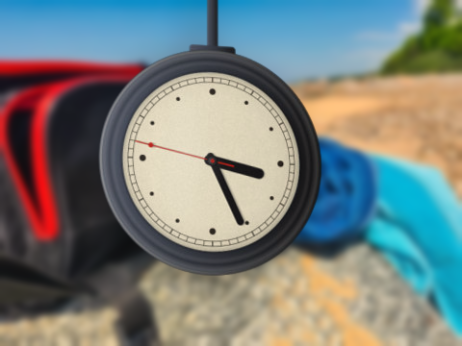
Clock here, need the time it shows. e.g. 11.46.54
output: 3.25.47
